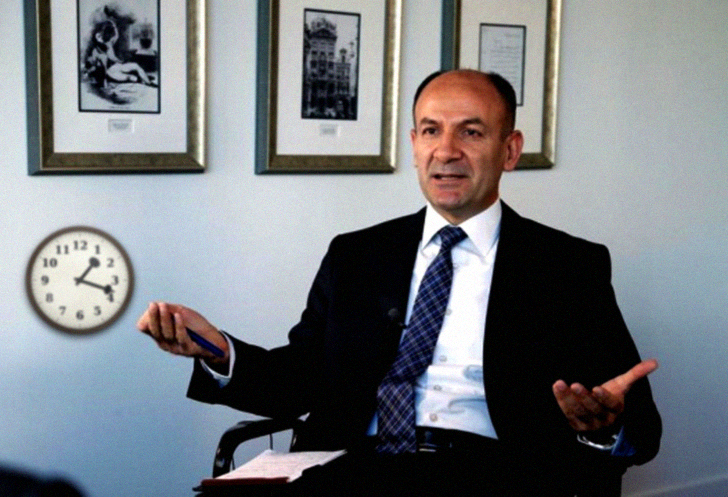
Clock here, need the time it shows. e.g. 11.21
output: 1.18
